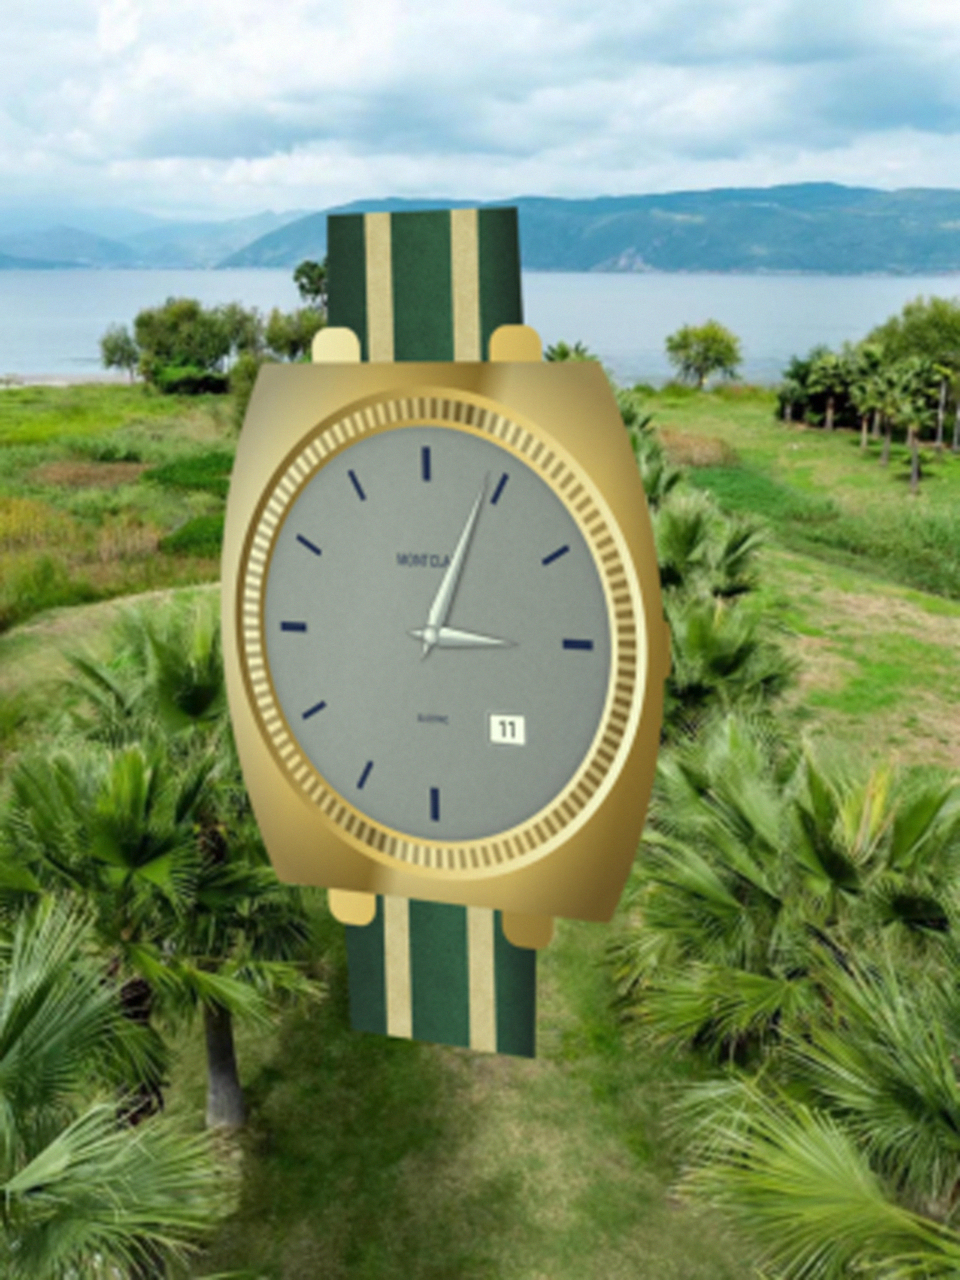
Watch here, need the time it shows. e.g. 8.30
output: 3.04
